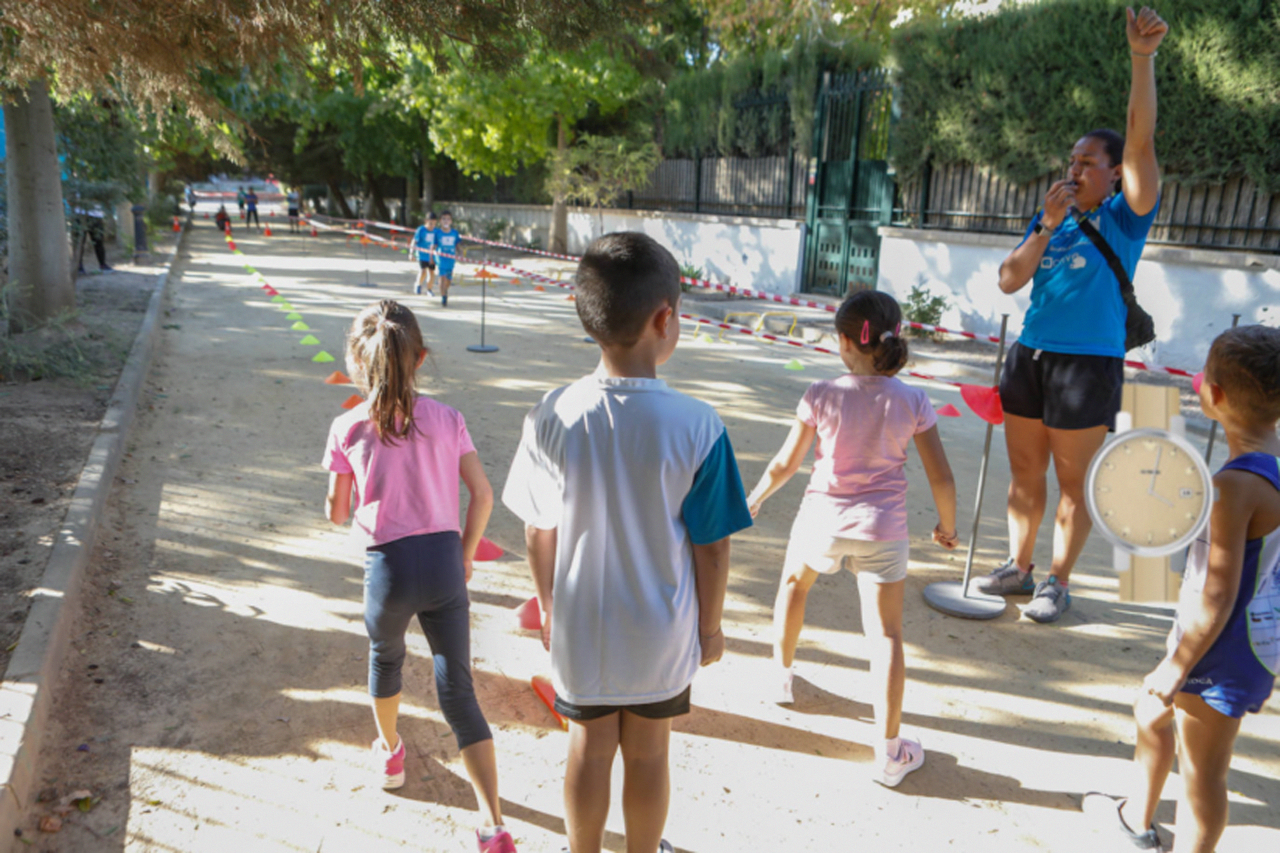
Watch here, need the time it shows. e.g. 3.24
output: 4.02
